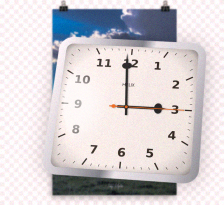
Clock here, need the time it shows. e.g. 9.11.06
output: 2.59.15
